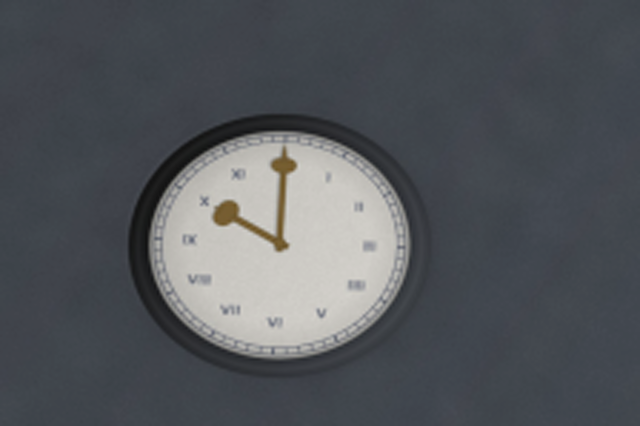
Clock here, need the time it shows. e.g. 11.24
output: 10.00
